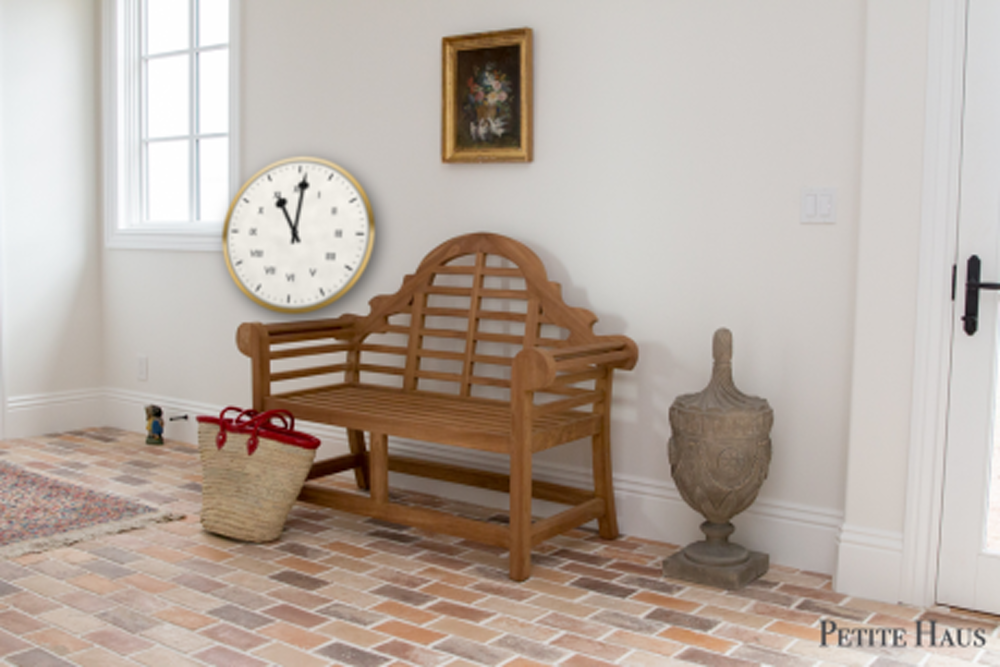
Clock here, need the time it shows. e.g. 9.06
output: 11.01
